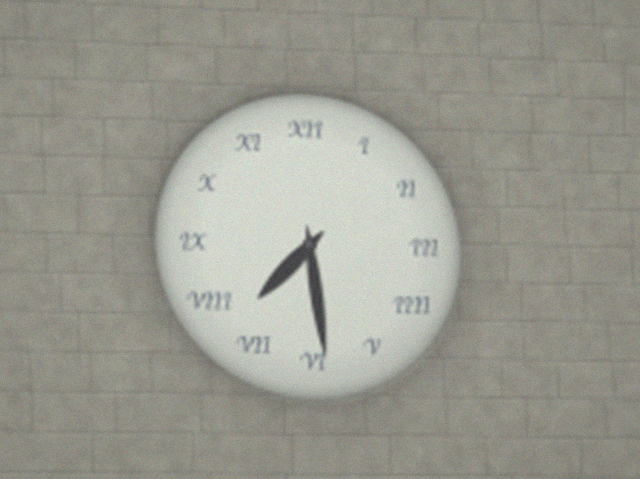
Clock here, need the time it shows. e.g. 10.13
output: 7.29
